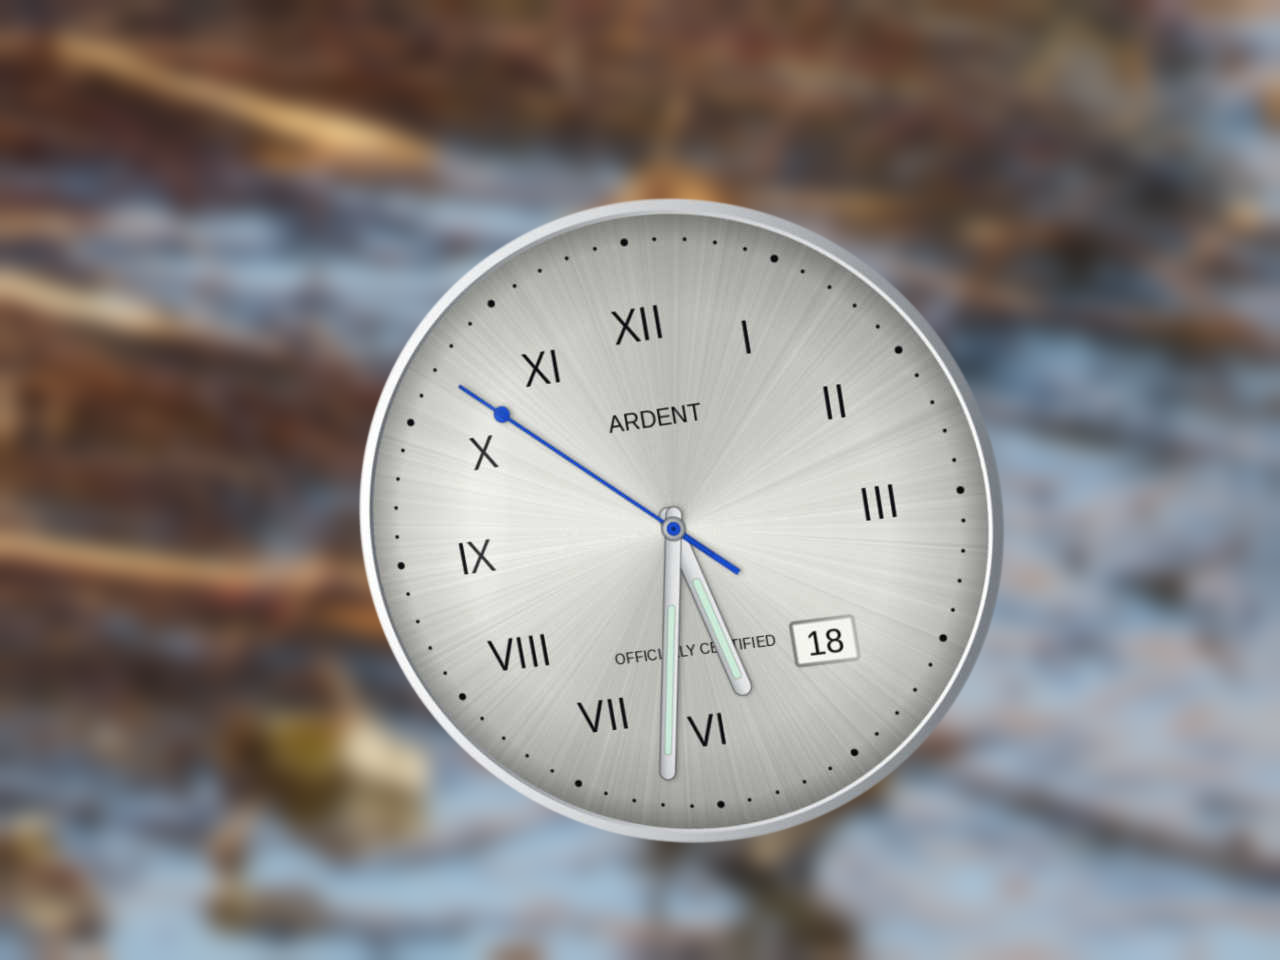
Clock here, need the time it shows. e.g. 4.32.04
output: 5.31.52
